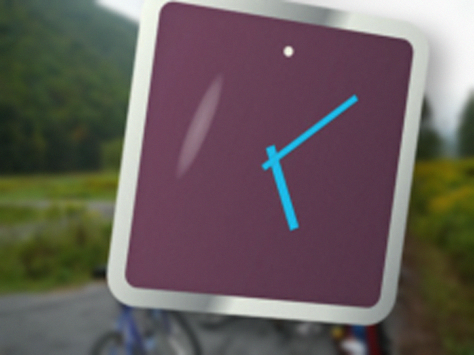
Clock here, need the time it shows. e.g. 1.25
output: 5.08
